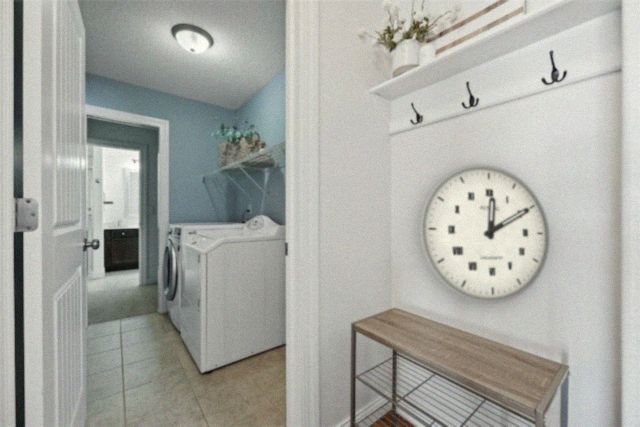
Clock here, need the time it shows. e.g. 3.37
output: 12.10
